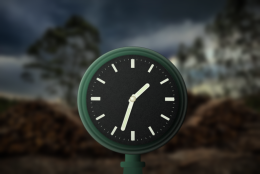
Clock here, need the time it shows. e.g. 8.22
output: 1.33
